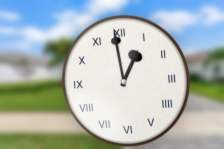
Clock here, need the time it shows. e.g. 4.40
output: 12.59
